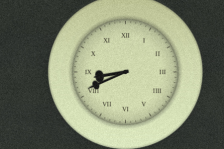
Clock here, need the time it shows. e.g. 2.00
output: 8.41
